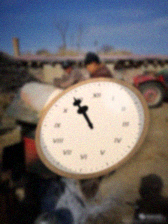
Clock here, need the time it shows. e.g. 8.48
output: 10.54
